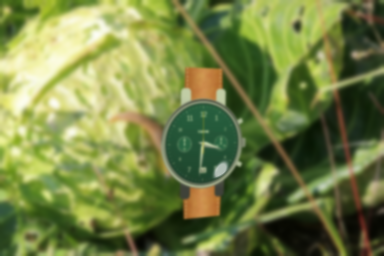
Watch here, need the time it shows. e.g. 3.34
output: 3.31
